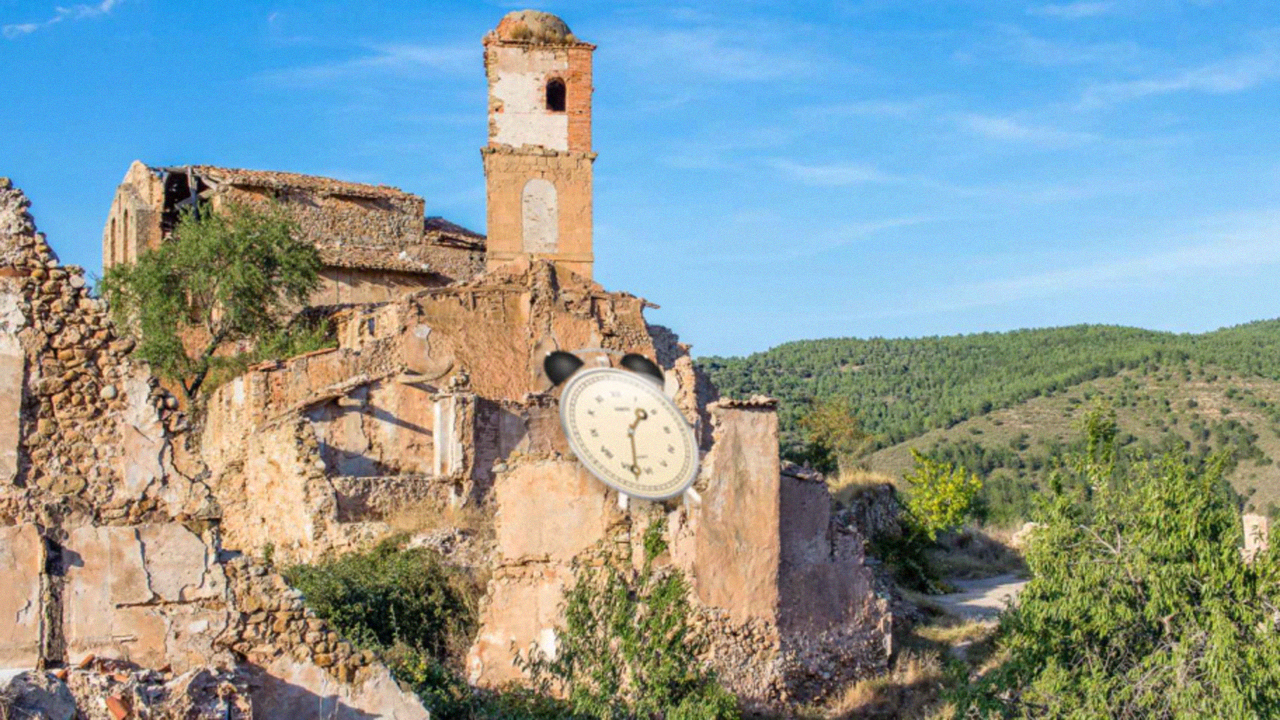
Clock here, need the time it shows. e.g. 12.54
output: 1.33
